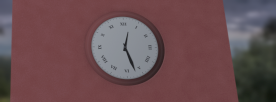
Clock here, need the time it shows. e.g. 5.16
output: 12.27
